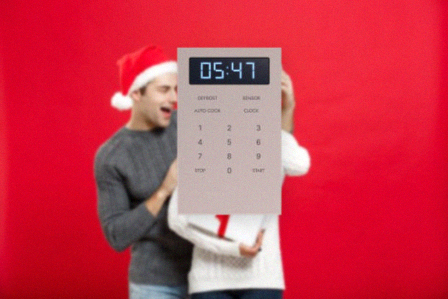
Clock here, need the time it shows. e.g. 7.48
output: 5.47
